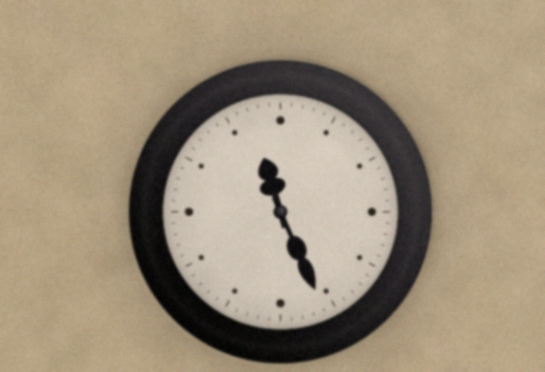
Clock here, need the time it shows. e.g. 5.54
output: 11.26
